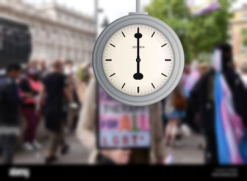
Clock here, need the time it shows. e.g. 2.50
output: 6.00
